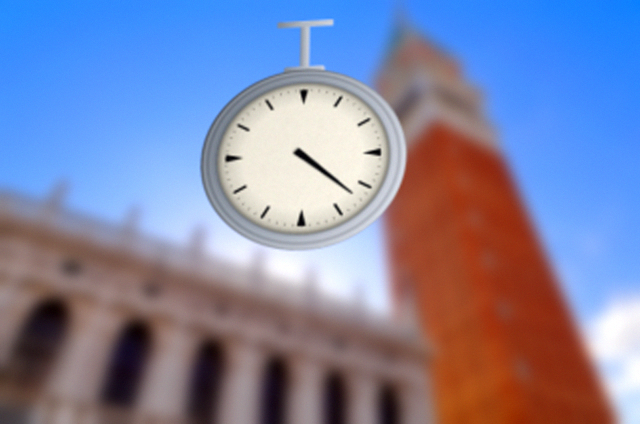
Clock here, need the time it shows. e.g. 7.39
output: 4.22
